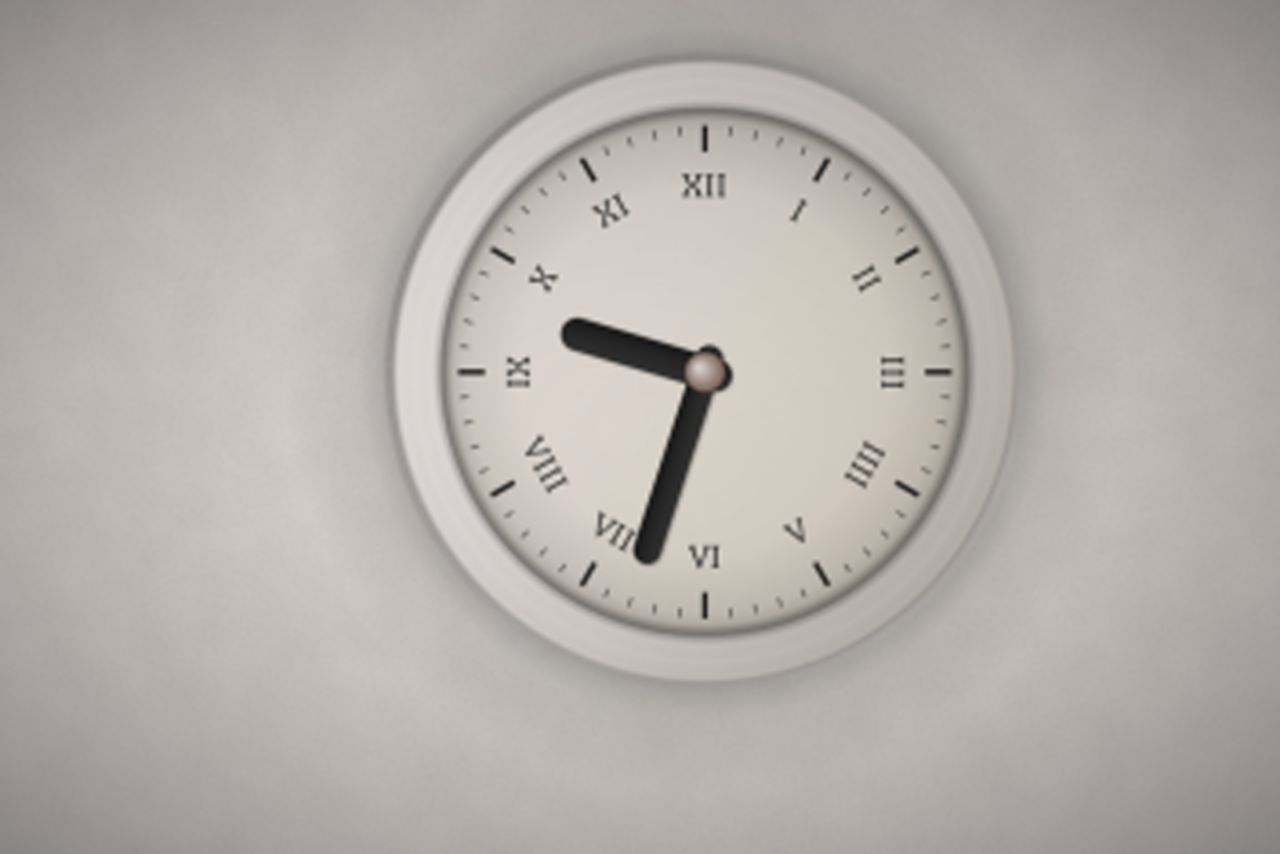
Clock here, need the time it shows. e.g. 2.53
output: 9.33
